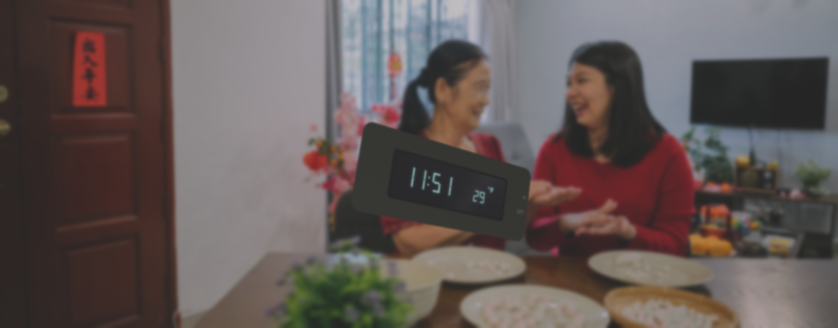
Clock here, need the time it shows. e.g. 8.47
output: 11.51
